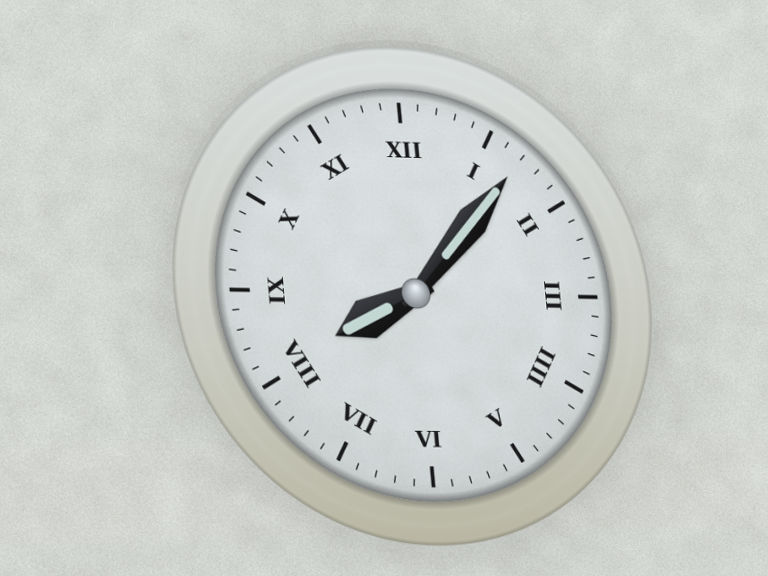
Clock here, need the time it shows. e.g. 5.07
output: 8.07
